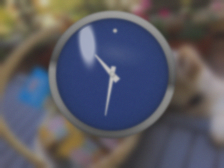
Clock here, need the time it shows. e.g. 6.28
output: 10.31
